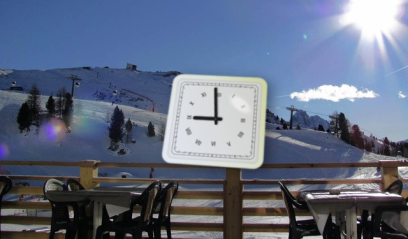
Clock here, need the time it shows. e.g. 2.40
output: 8.59
